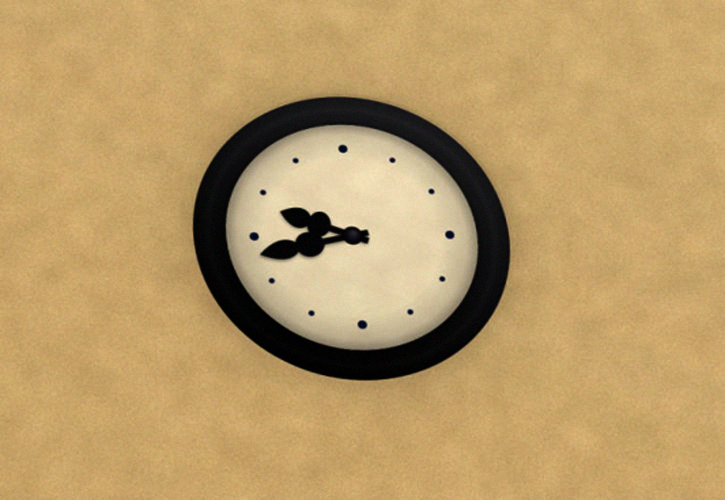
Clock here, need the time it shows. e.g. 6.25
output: 9.43
